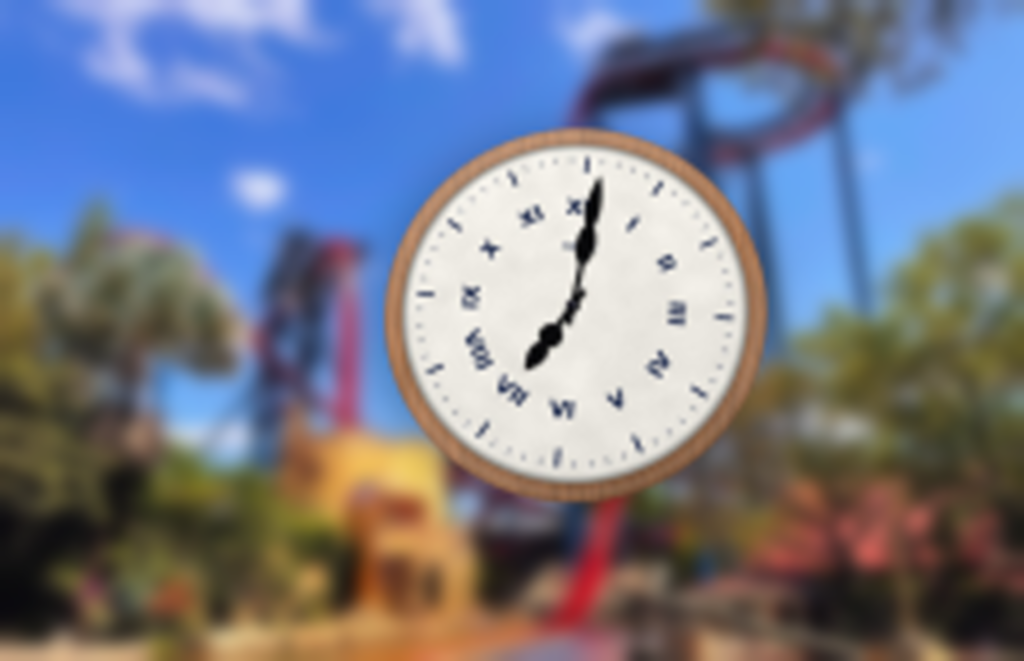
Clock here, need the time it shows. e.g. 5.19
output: 7.01
